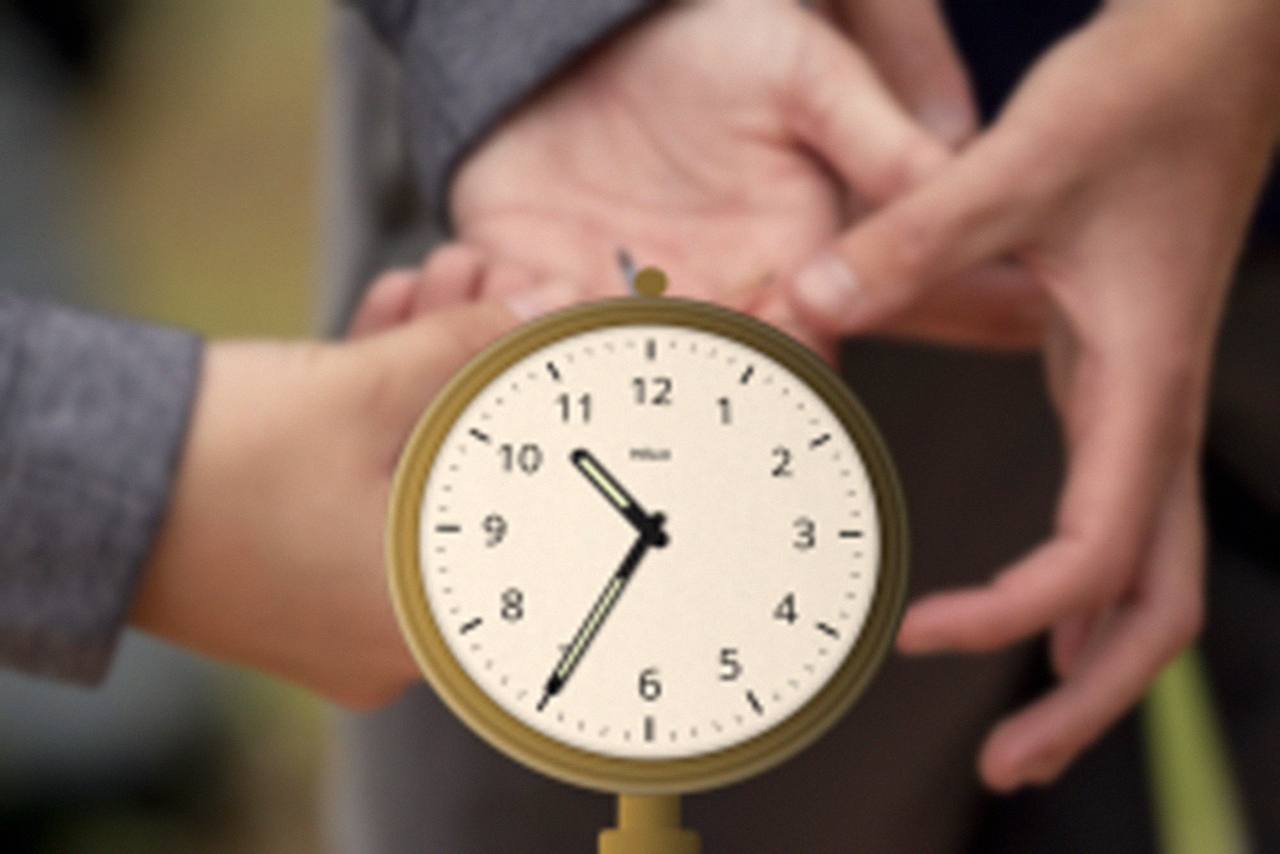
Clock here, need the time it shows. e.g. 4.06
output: 10.35
